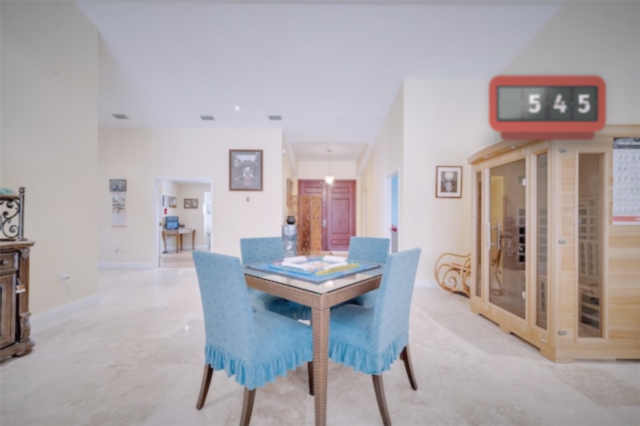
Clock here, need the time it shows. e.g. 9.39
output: 5.45
